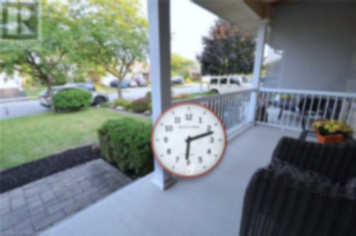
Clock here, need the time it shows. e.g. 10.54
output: 6.12
